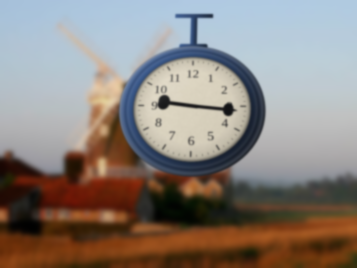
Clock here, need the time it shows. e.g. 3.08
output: 9.16
